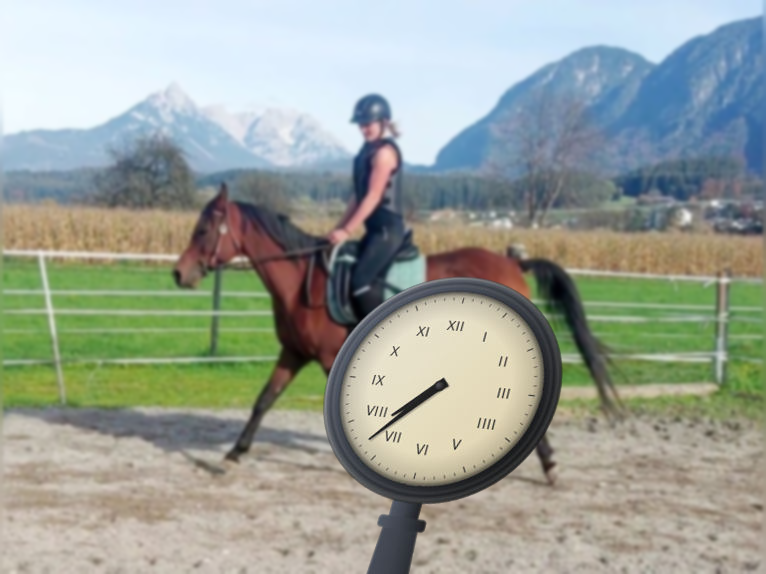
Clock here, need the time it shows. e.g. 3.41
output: 7.37
